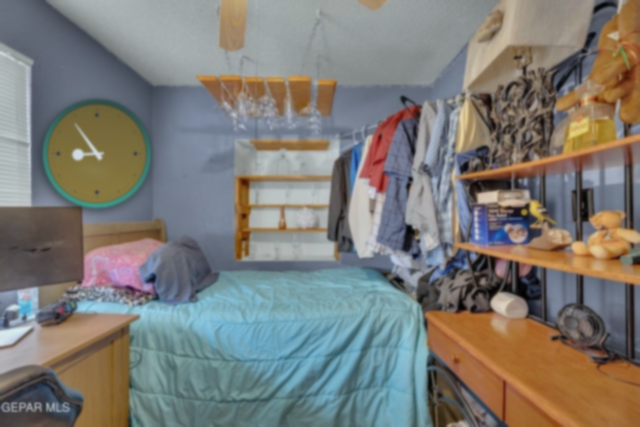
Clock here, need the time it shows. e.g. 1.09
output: 8.54
